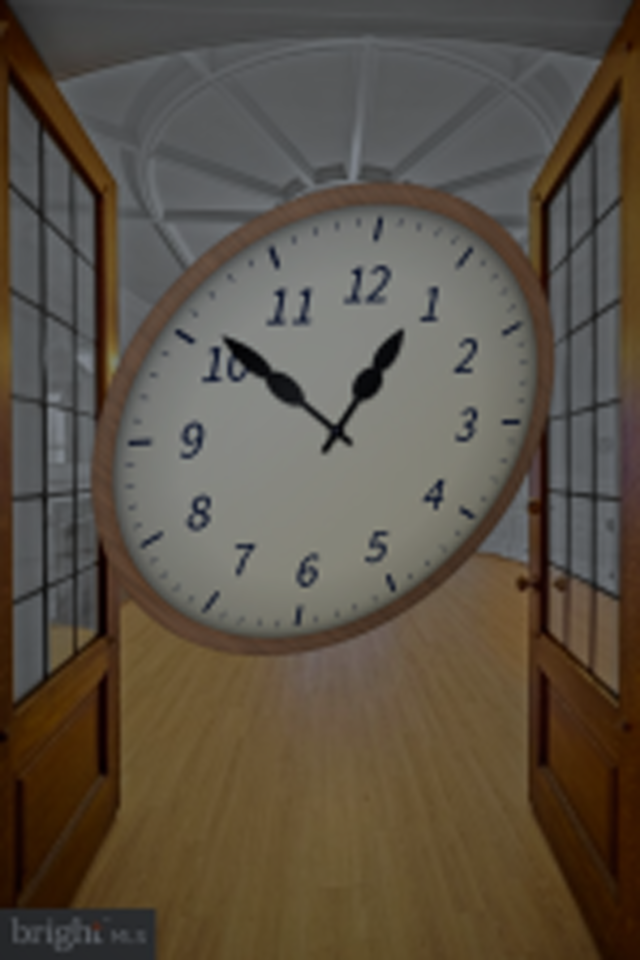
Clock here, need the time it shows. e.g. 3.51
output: 12.51
